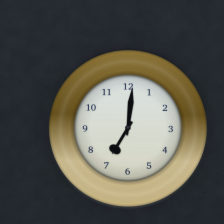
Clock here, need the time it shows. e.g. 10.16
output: 7.01
